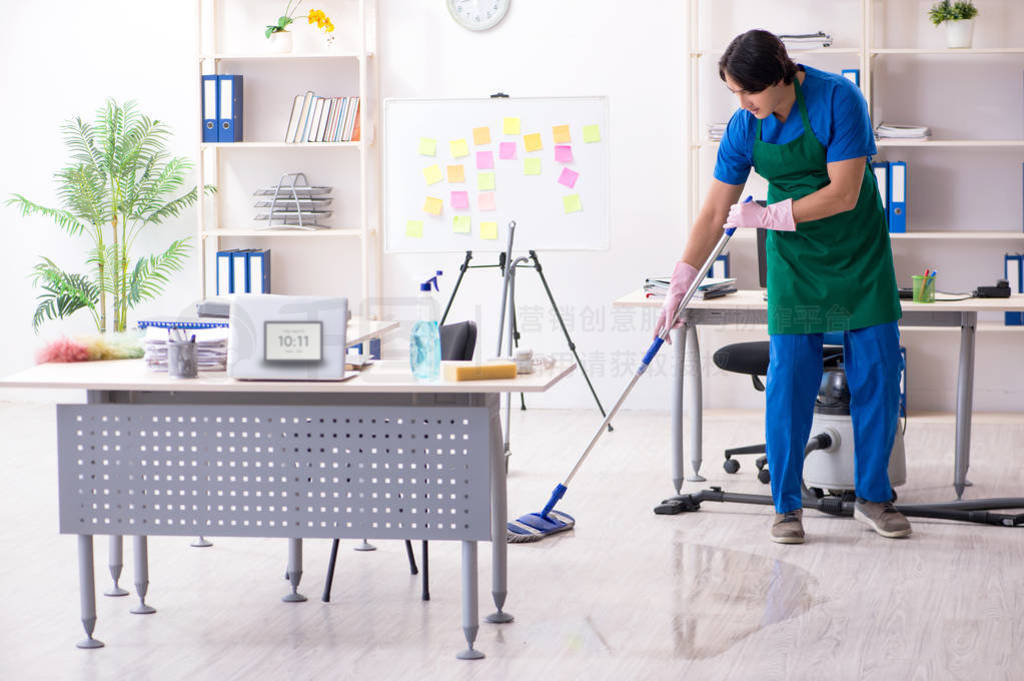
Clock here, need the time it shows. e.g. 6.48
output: 10.11
